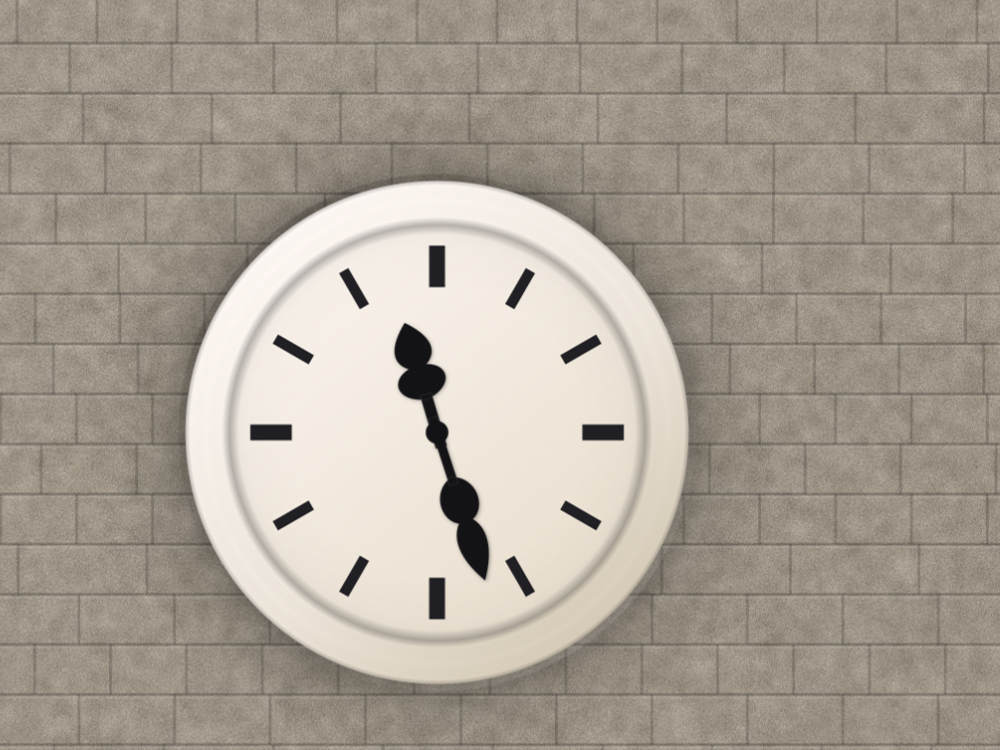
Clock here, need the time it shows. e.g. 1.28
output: 11.27
